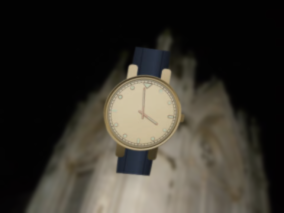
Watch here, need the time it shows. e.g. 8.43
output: 3.59
